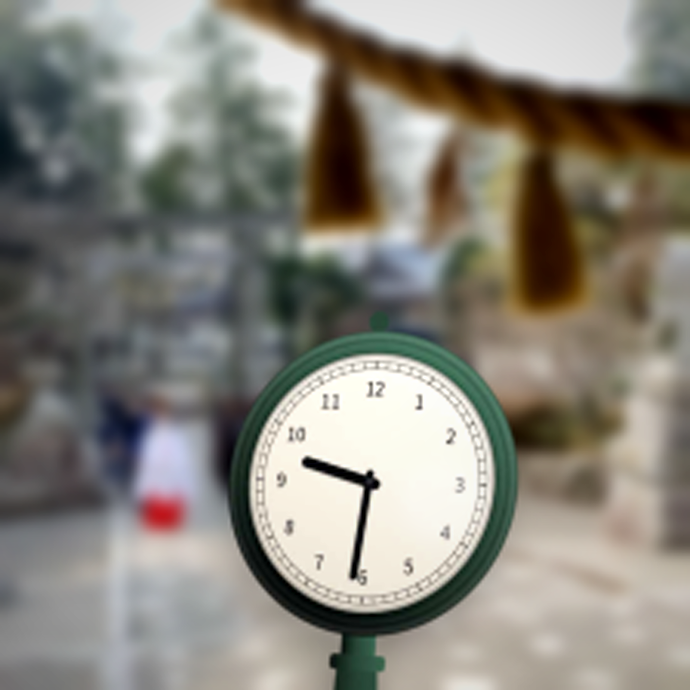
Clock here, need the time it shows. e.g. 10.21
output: 9.31
